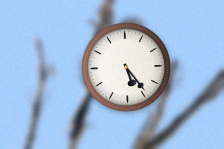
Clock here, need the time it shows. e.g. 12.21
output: 5.24
